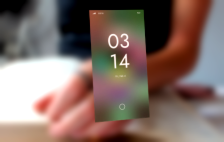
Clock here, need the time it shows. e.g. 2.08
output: 3.14
